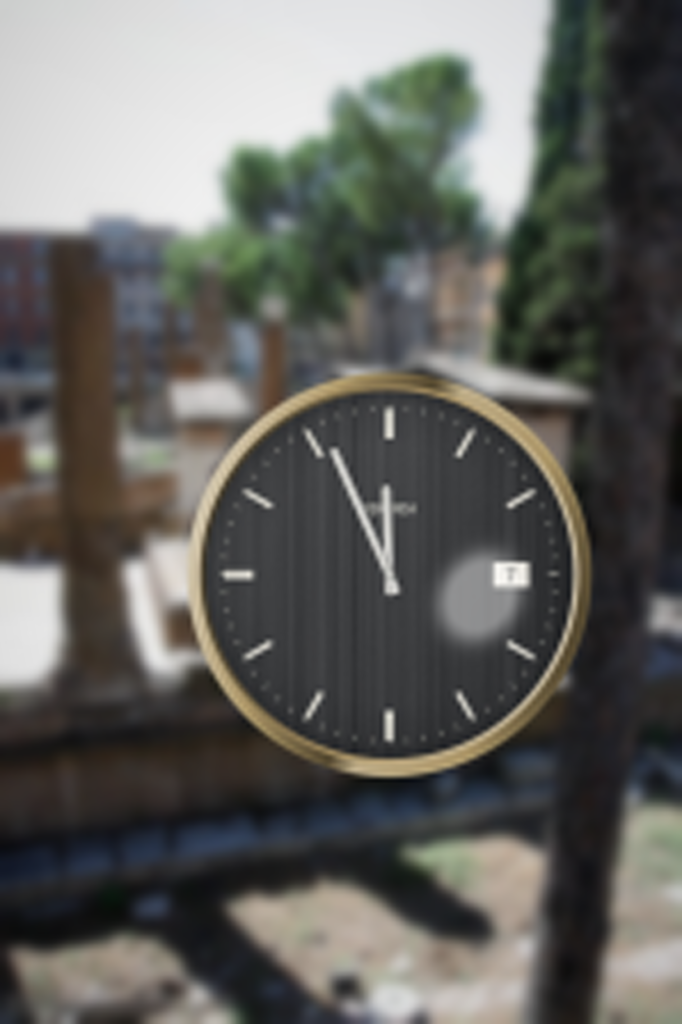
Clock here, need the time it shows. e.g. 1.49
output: 11.56
